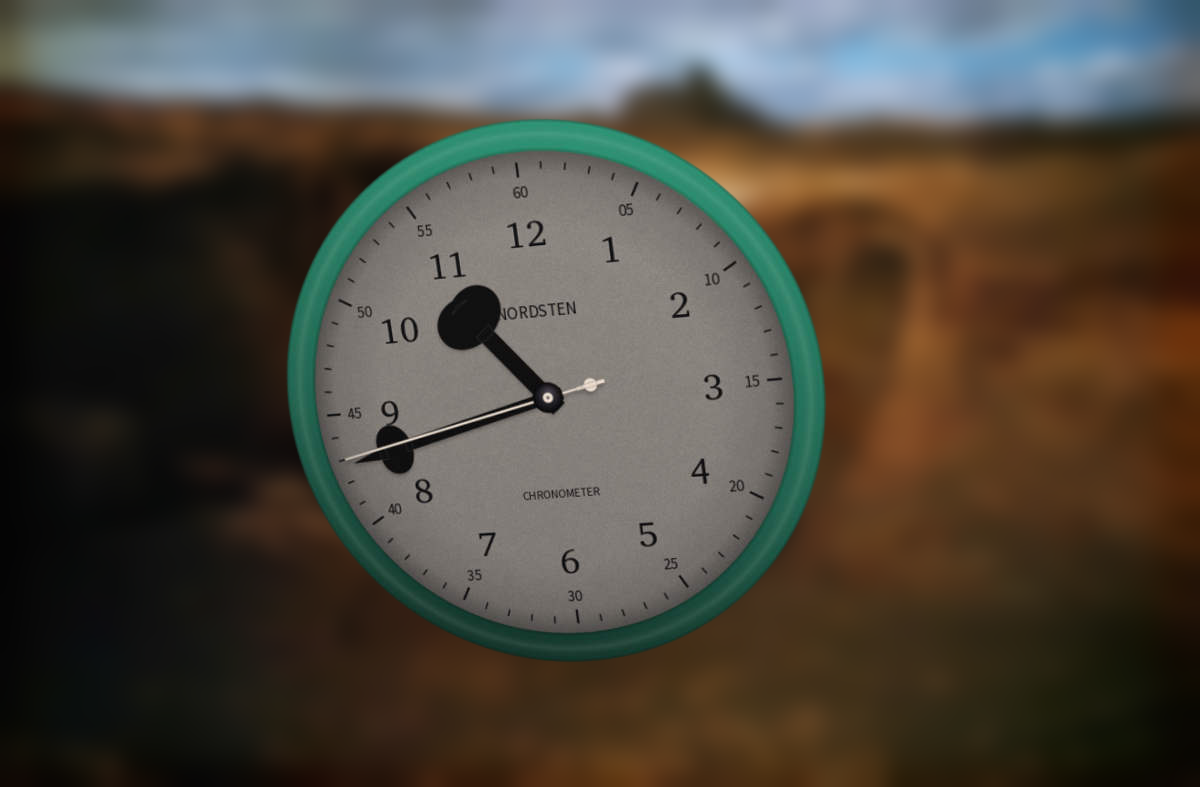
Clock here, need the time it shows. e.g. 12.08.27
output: 10.42.43
